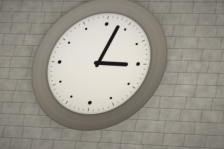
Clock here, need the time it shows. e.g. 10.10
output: 3.03
